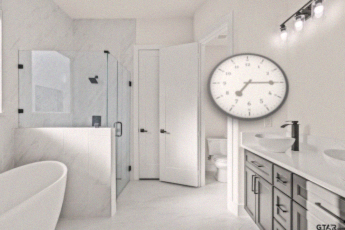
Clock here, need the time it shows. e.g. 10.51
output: 7.15
